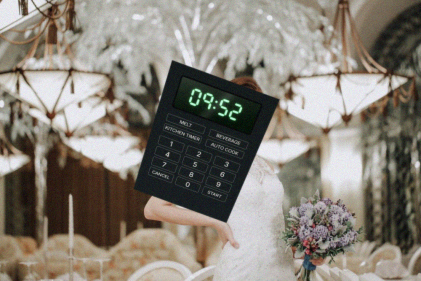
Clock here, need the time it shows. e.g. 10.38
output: 9.52
